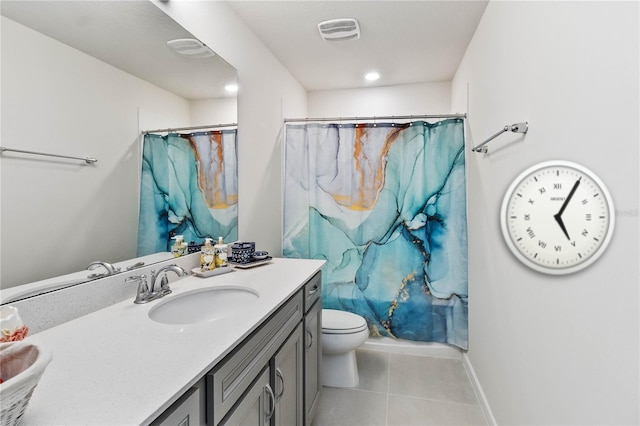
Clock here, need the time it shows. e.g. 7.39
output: 5.05
